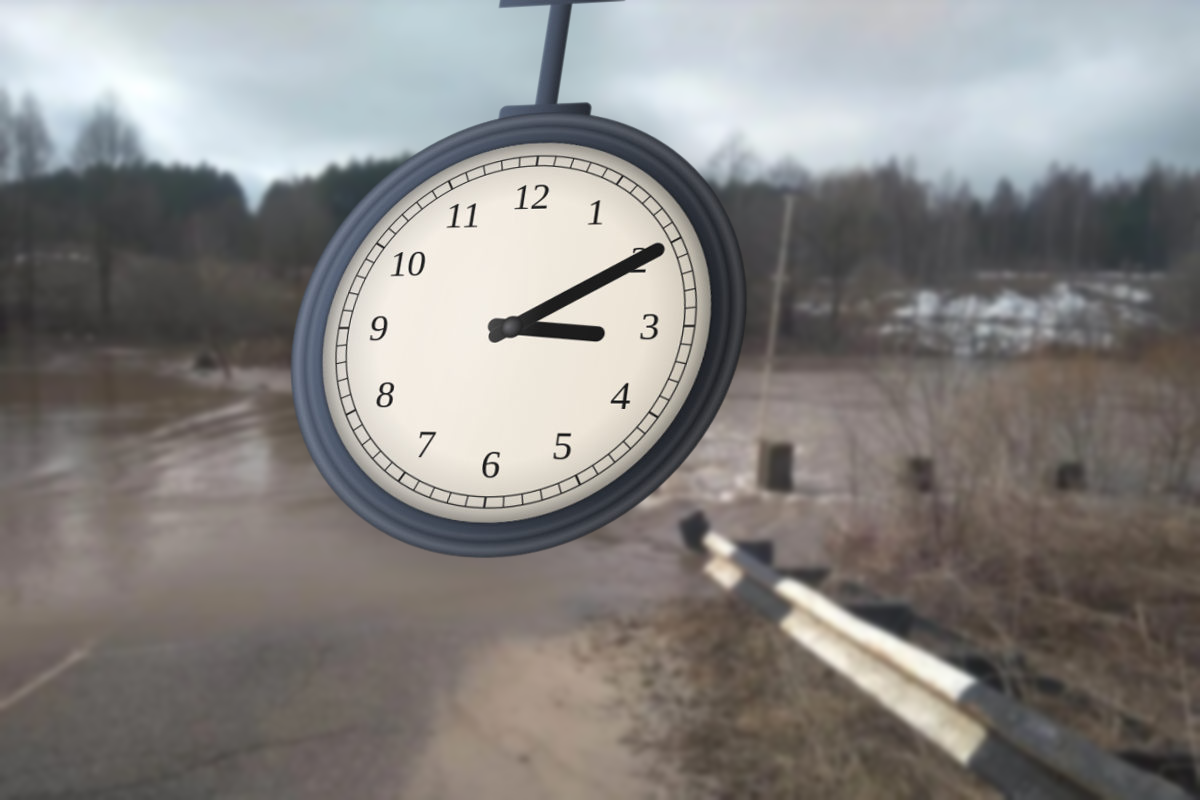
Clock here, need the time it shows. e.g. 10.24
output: 3.10
